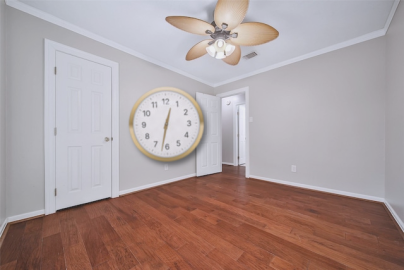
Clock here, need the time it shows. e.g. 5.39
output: 12.32
